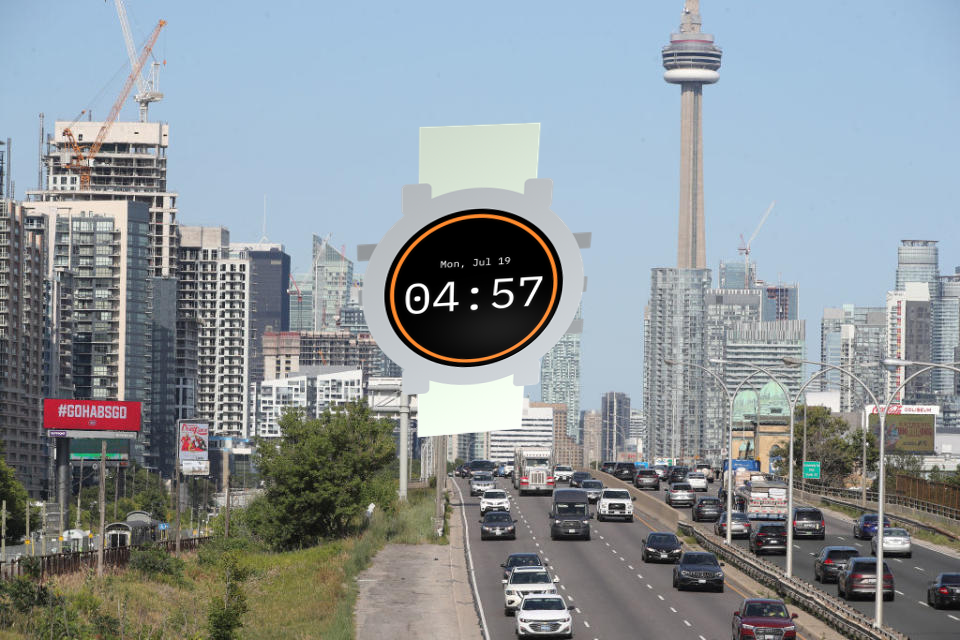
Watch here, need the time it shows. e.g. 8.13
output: 4.57
